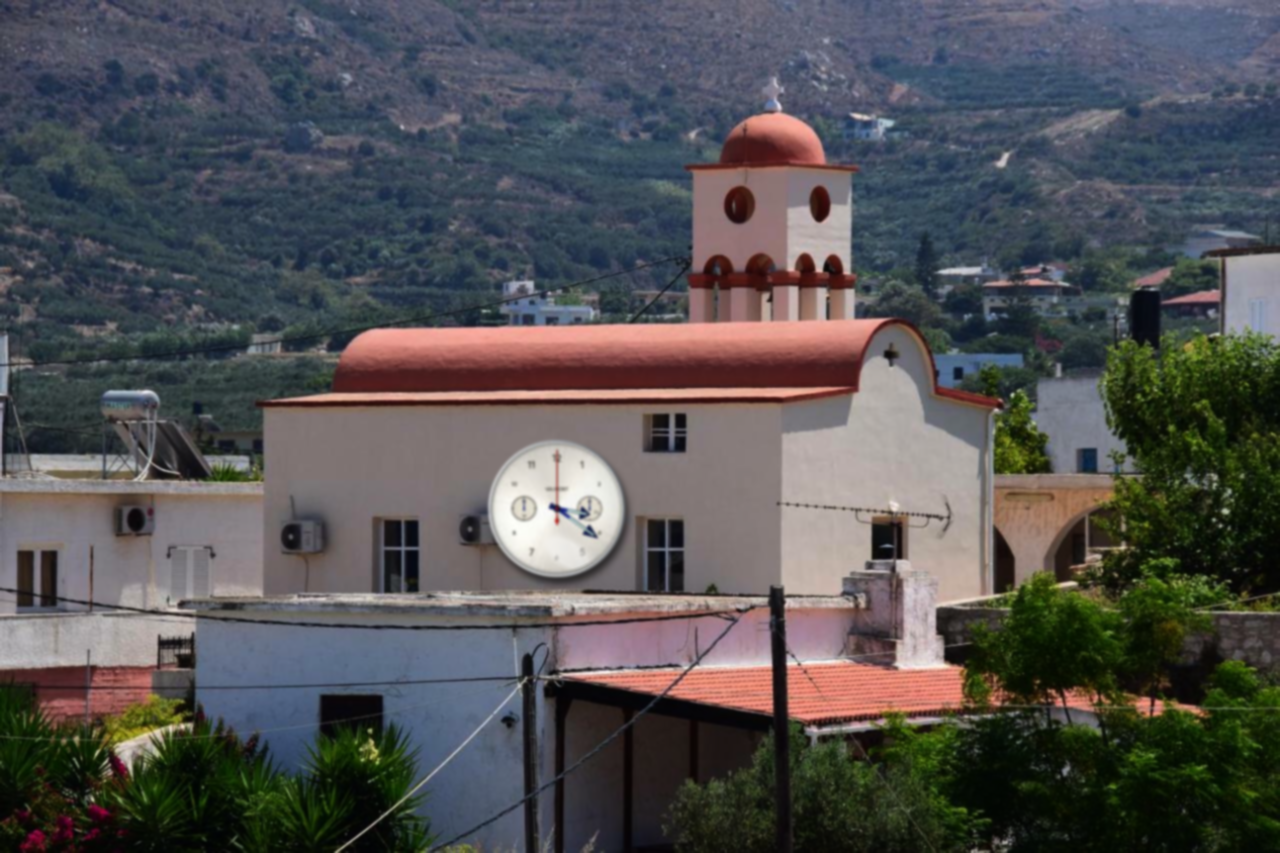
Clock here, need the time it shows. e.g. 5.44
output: 3.21
